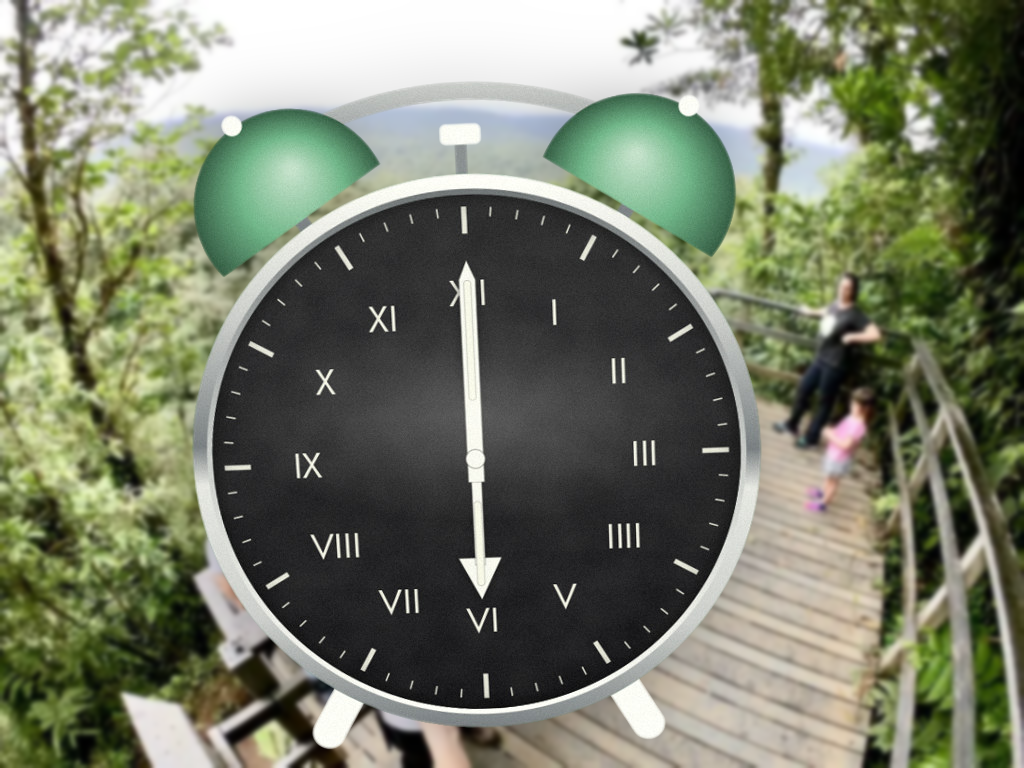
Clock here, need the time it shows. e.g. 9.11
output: 6.00
